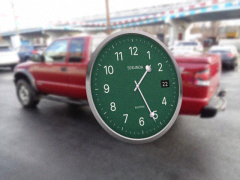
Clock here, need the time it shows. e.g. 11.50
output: 1.26
